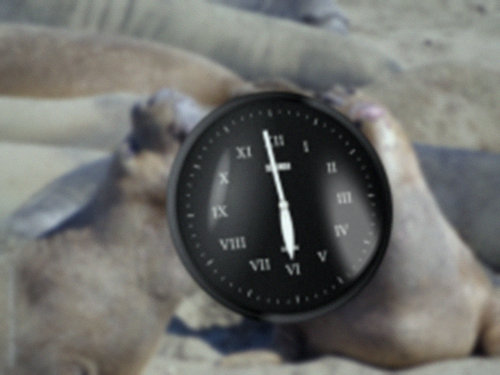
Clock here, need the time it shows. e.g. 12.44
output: 5.59
